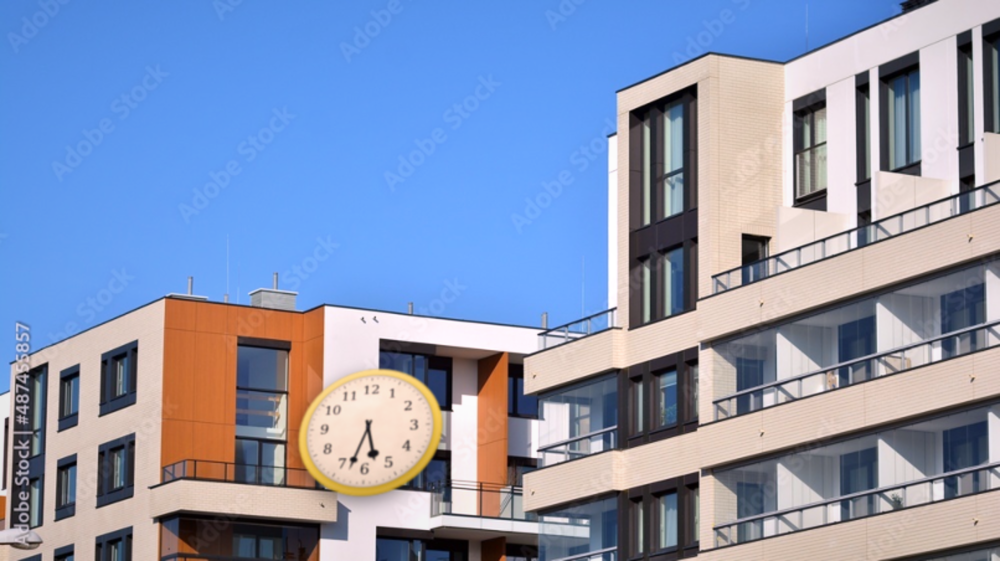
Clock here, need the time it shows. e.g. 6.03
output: 5.33
